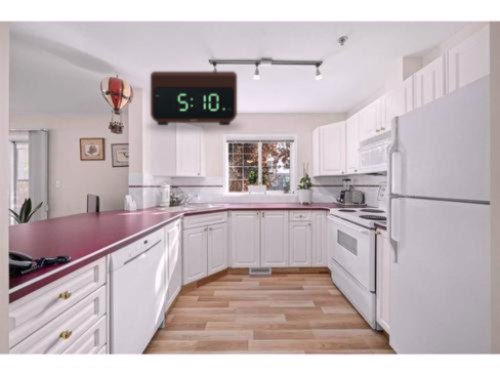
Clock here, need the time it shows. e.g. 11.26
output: 5.10
